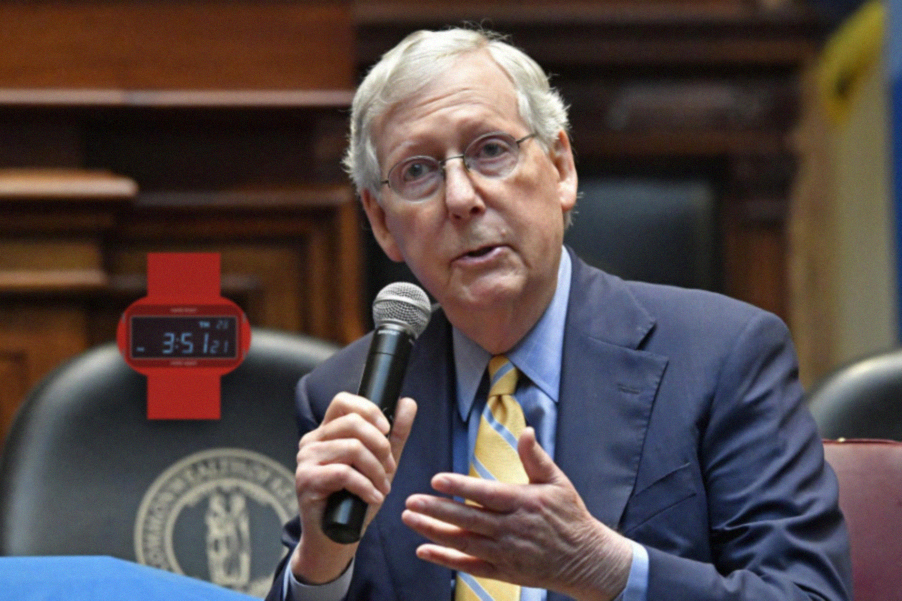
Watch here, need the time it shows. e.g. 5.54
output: 3.51
